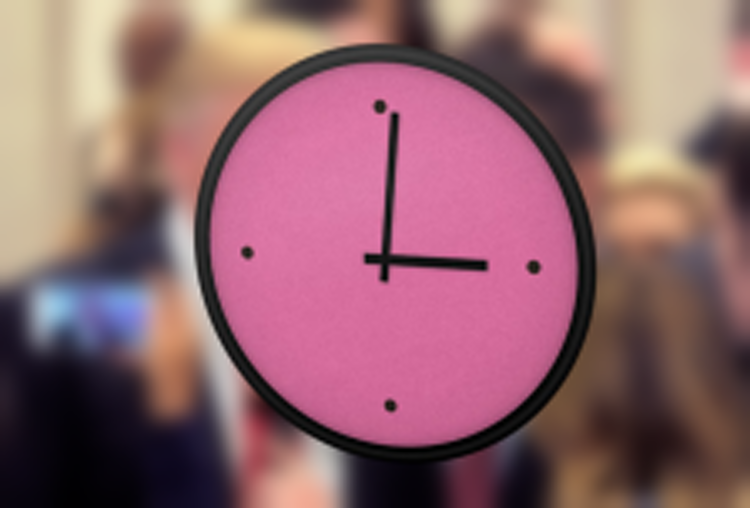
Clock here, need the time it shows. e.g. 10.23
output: 3.01
